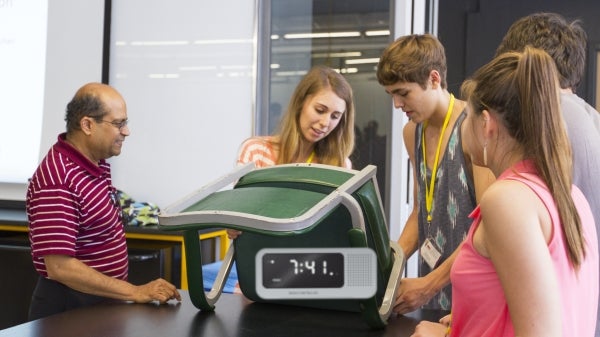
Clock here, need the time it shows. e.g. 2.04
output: 7.41
